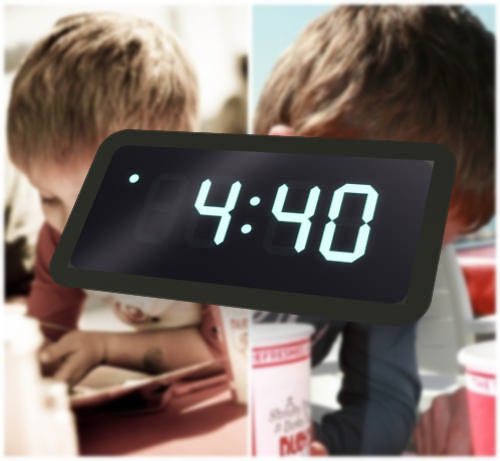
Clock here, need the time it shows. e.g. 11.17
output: 4.40
